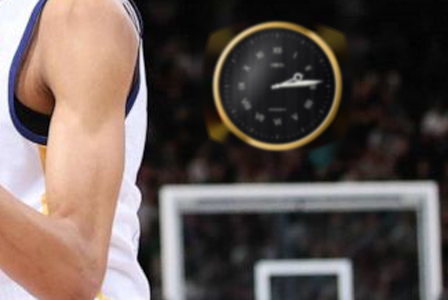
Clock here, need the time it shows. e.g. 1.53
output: 2.14
